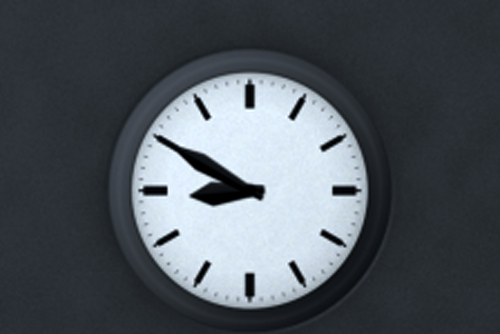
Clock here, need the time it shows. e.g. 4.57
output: 8.50
